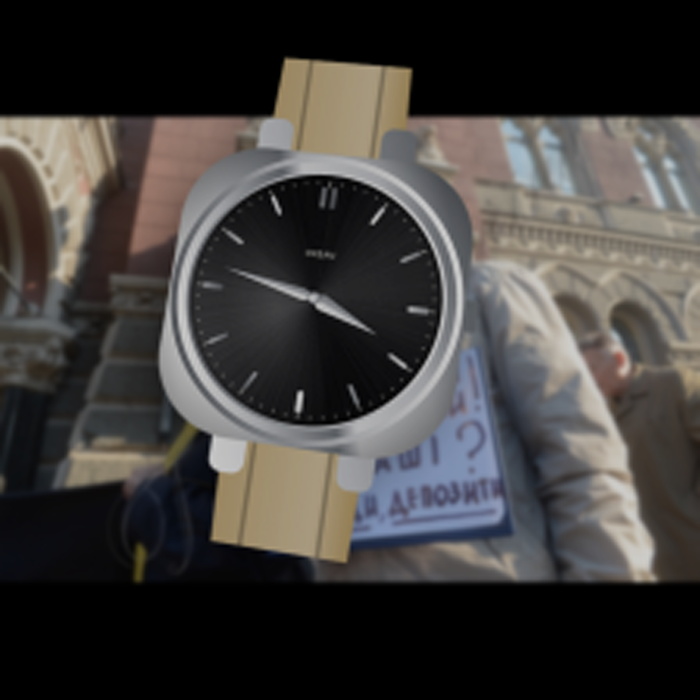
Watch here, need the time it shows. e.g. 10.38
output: 3.47
